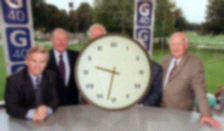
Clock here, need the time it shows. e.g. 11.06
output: 9.32
